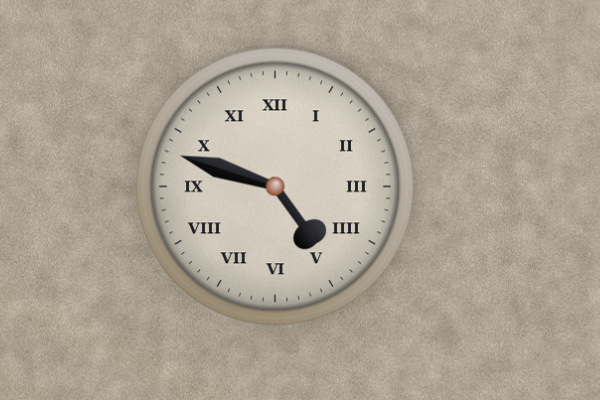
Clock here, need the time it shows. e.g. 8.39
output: 4.48
